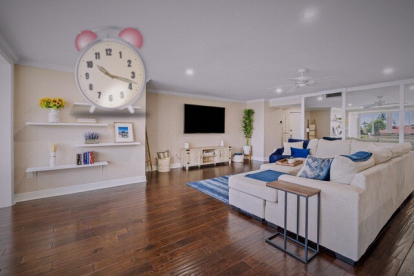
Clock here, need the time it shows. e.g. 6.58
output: 10.18
